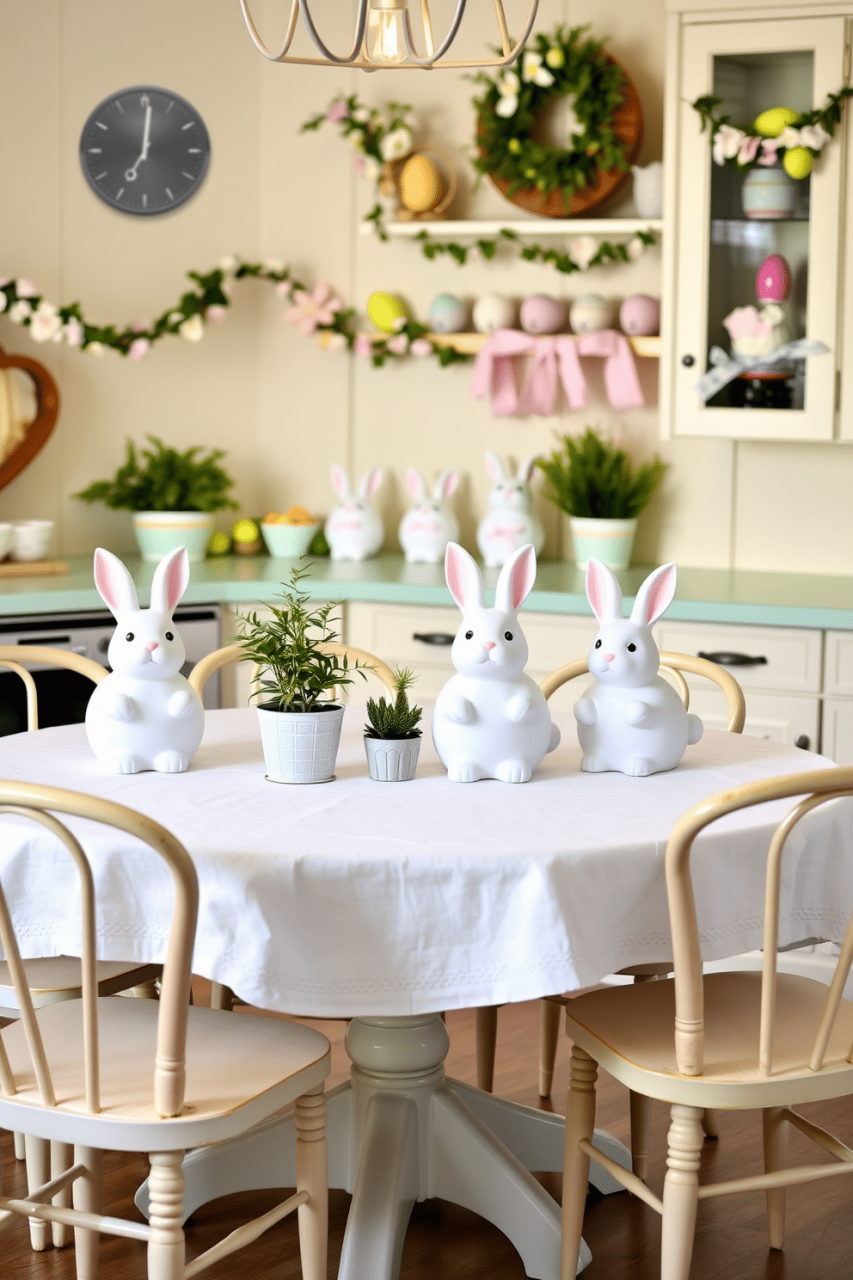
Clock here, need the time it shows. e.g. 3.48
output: 7.01
